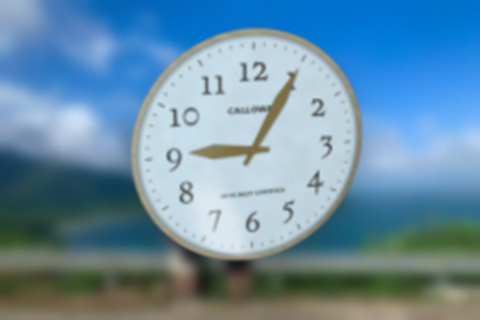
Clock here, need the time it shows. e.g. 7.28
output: 9.05
